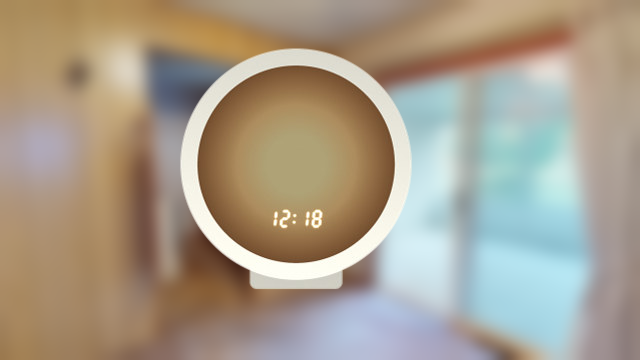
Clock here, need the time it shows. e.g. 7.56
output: 12.18
